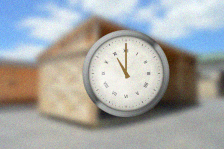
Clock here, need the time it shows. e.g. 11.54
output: 11.00
